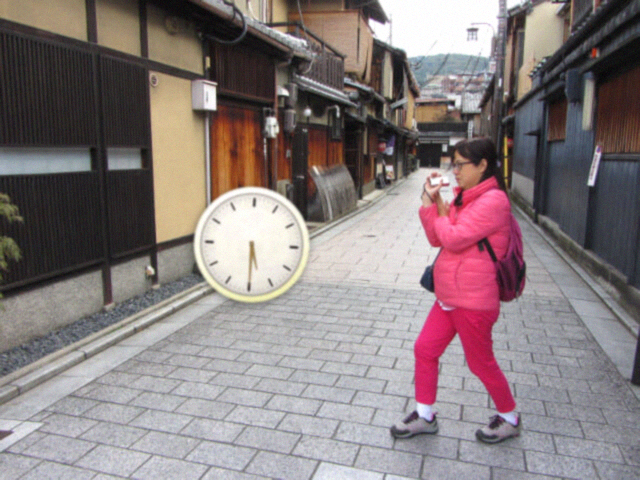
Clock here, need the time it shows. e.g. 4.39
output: 5.30
